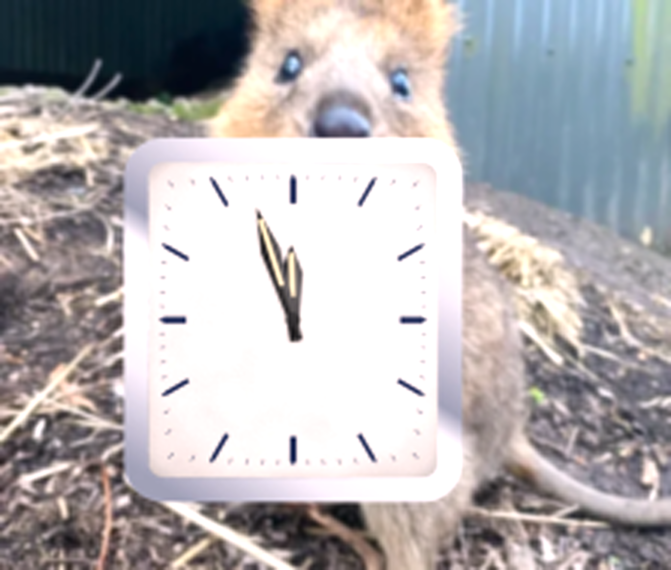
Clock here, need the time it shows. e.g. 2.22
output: 11.57
